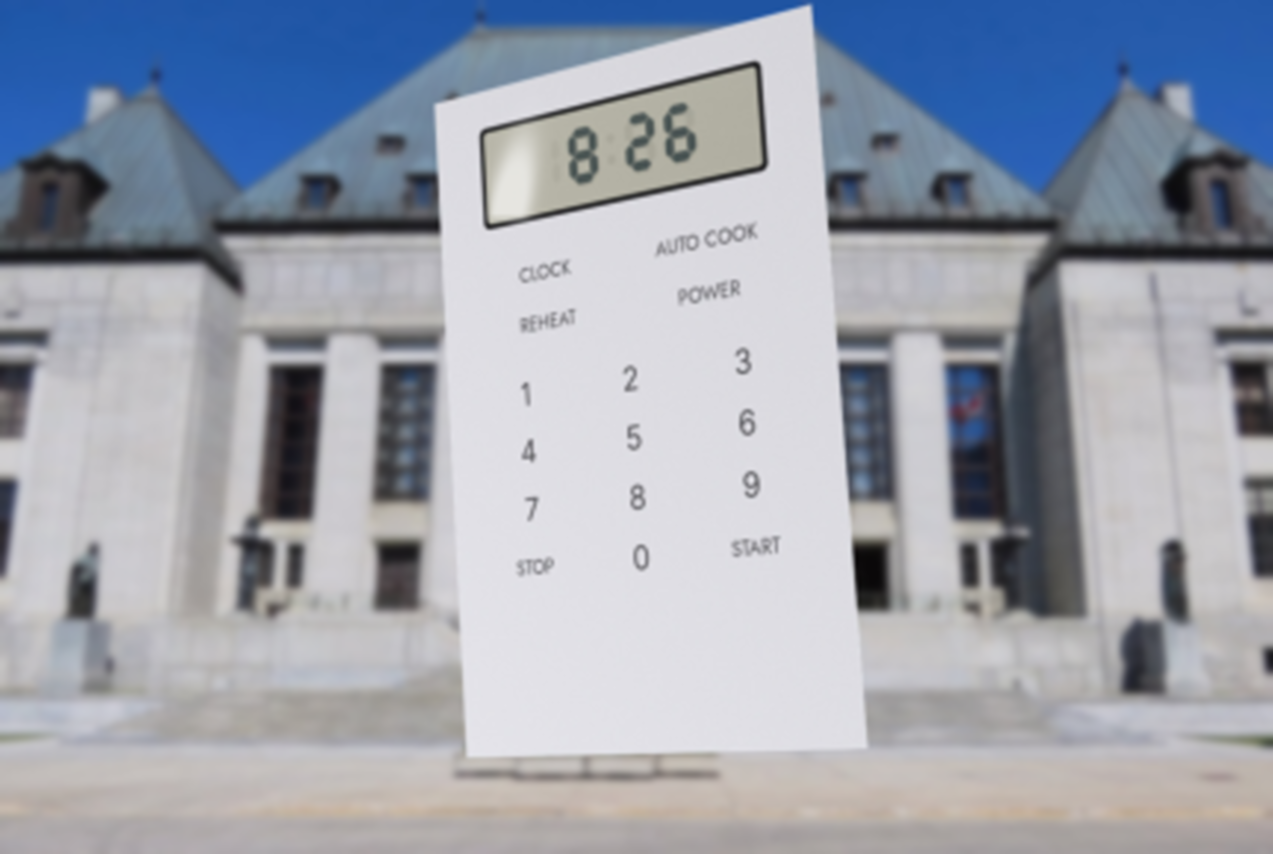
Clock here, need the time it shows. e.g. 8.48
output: 8.26
